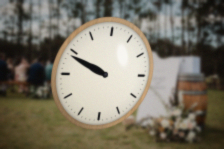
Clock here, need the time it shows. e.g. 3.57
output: 9.49
